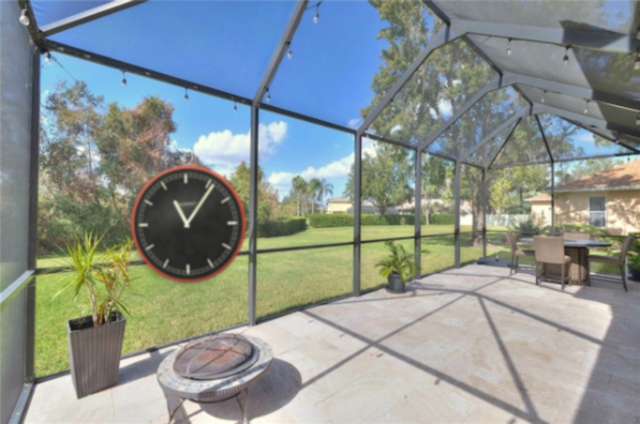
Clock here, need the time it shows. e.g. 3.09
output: 11.06
